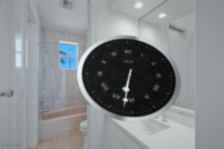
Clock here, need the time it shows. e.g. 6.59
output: 6.32
